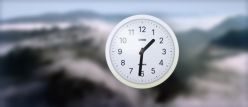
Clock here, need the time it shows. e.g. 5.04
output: 1.31
